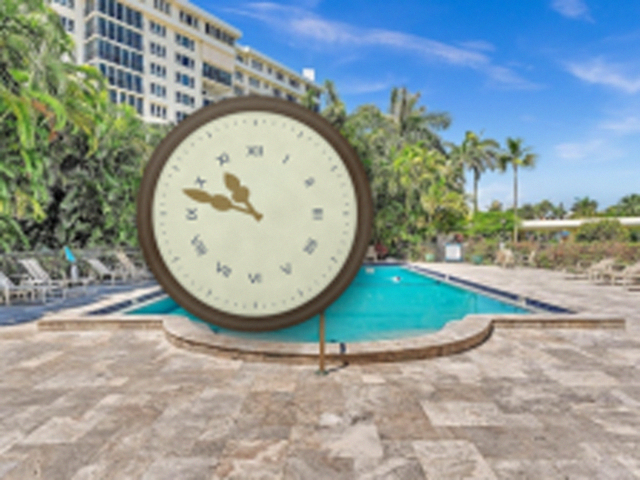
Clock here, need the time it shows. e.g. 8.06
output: 10.48
